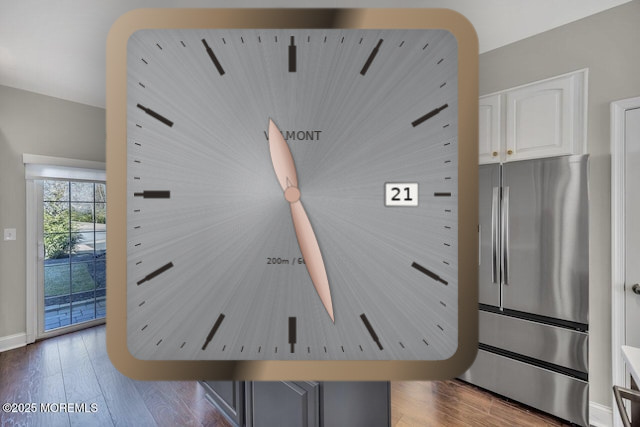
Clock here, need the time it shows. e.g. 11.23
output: 11.27
